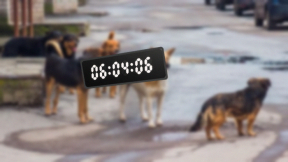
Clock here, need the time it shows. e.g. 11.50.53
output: 6.04.06
